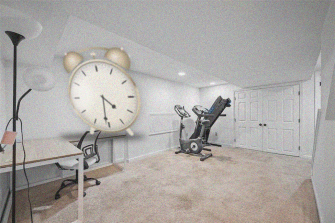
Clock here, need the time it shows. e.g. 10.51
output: 4.31
